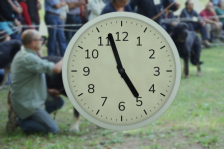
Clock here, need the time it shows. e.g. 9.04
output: 4.57
